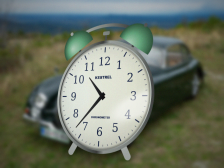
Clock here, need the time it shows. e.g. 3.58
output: 10.37
